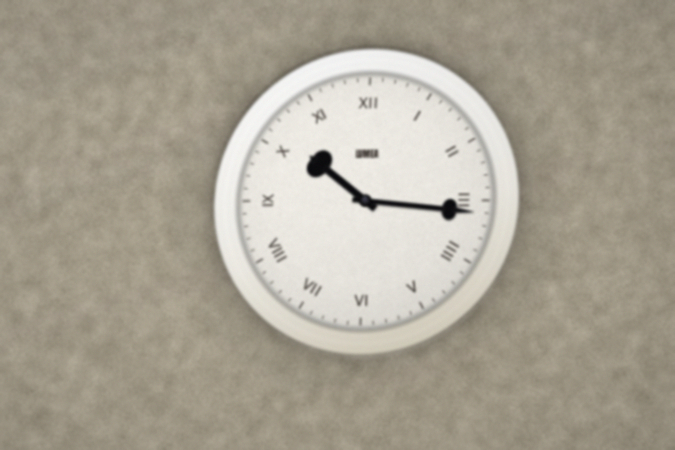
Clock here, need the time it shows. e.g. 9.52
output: 10.16
